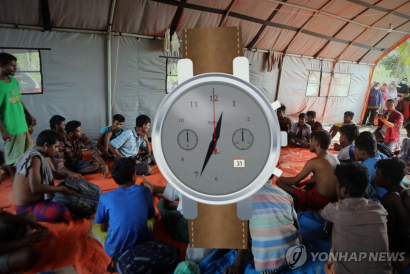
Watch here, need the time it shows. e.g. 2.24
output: 12.34
